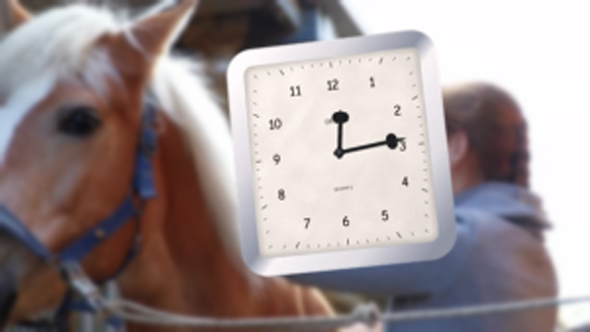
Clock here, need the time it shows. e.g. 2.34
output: 12.14
